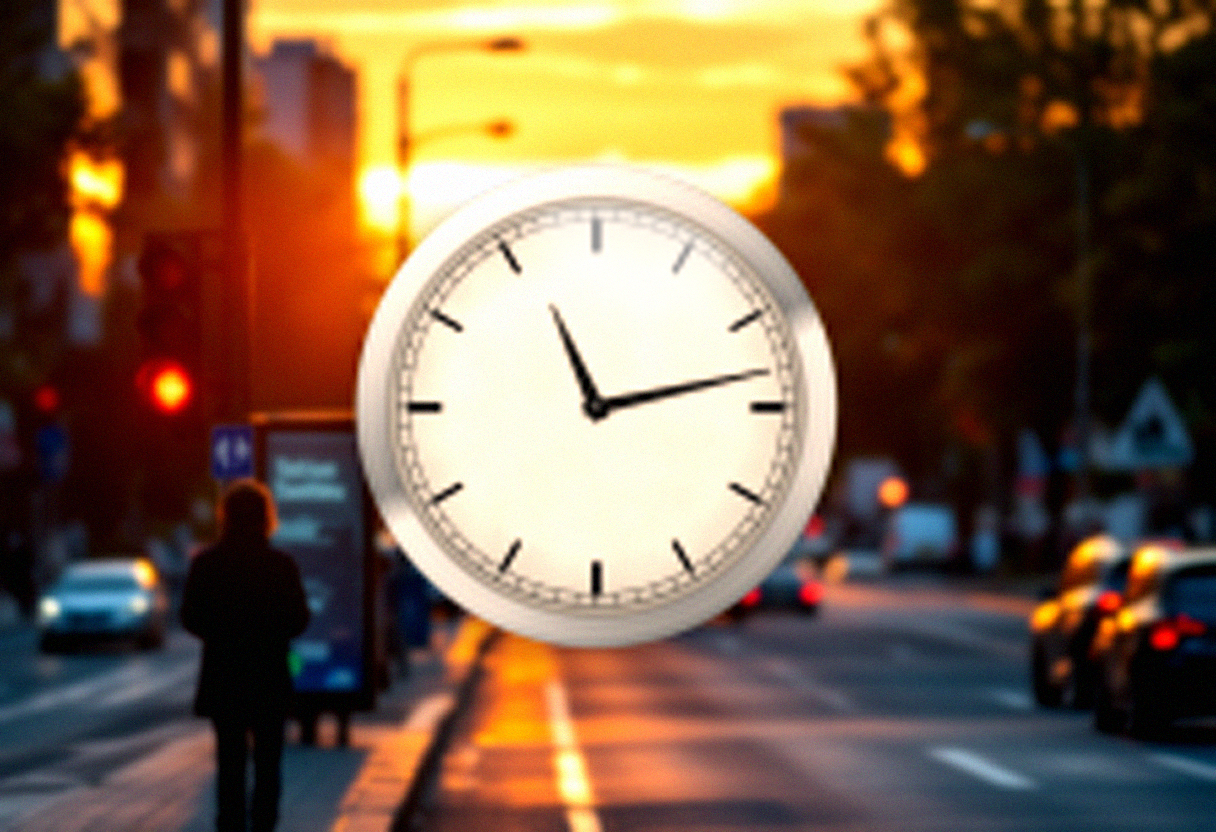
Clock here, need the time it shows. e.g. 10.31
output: 11.13
